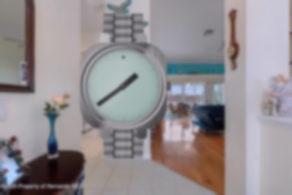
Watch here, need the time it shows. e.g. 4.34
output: 1.39
